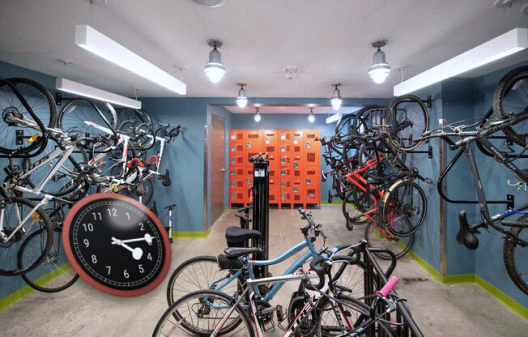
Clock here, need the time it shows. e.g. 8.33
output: 4.14
